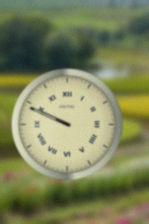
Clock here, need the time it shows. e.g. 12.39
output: 9.49
